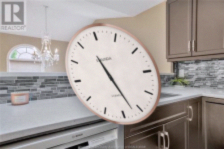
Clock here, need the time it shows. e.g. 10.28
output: 11.27
